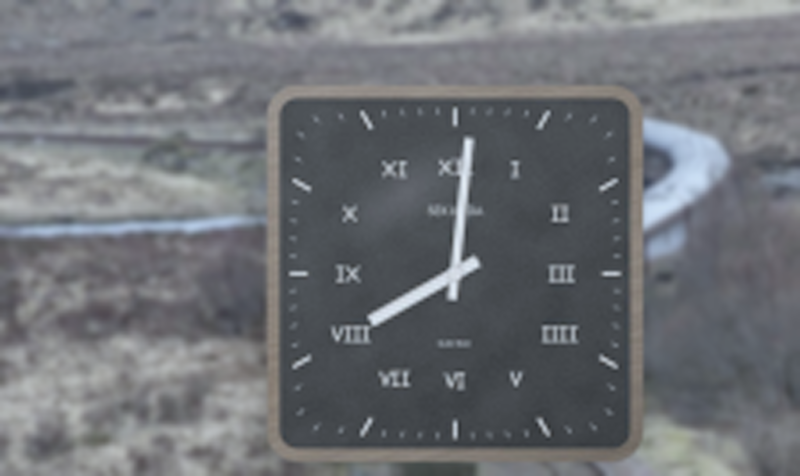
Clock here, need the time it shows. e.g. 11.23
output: 8.01
